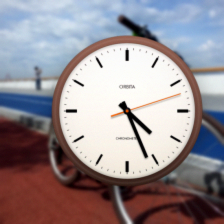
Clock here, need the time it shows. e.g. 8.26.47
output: 4.26.12
